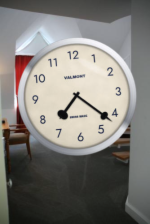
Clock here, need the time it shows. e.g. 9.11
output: 7.22
